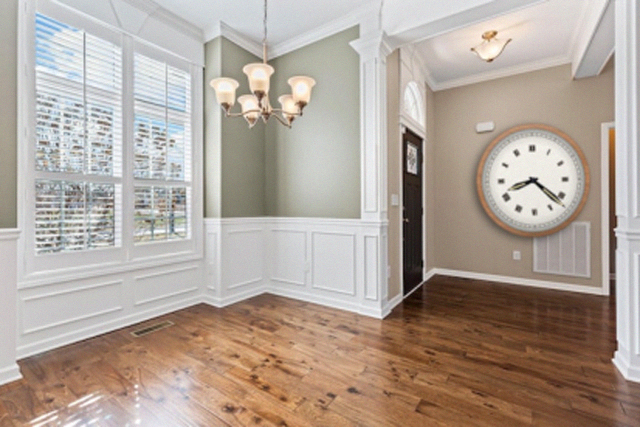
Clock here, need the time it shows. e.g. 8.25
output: 8.22
